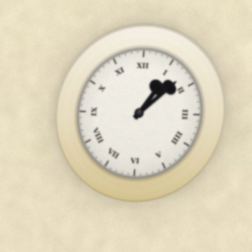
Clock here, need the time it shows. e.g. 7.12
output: 1.08
